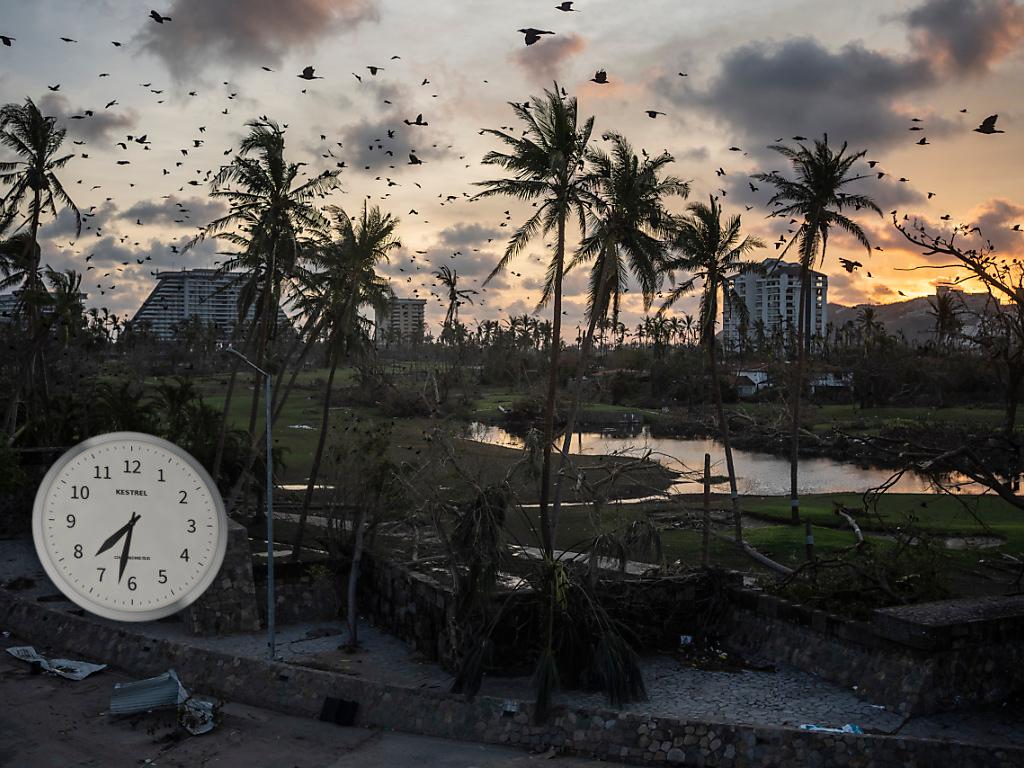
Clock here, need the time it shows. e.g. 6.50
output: 7.32
